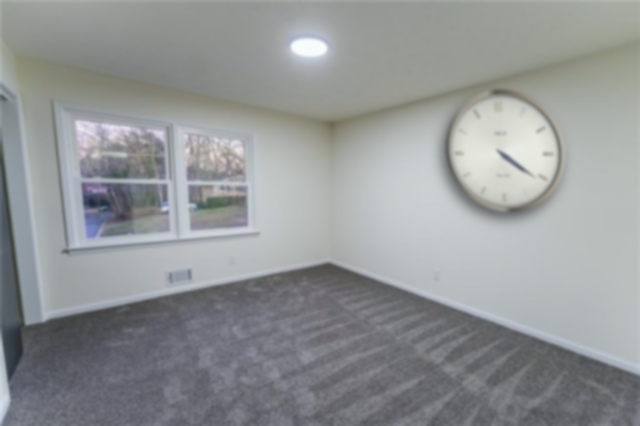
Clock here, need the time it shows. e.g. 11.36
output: 4.21
